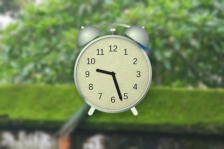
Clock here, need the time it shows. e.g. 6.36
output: 9.27
